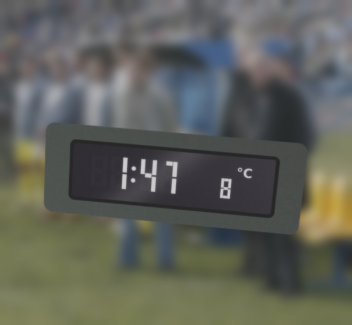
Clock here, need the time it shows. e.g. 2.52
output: 1.47
